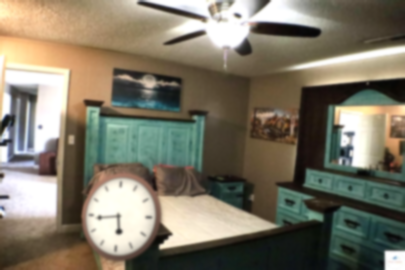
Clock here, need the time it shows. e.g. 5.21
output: 5.44
